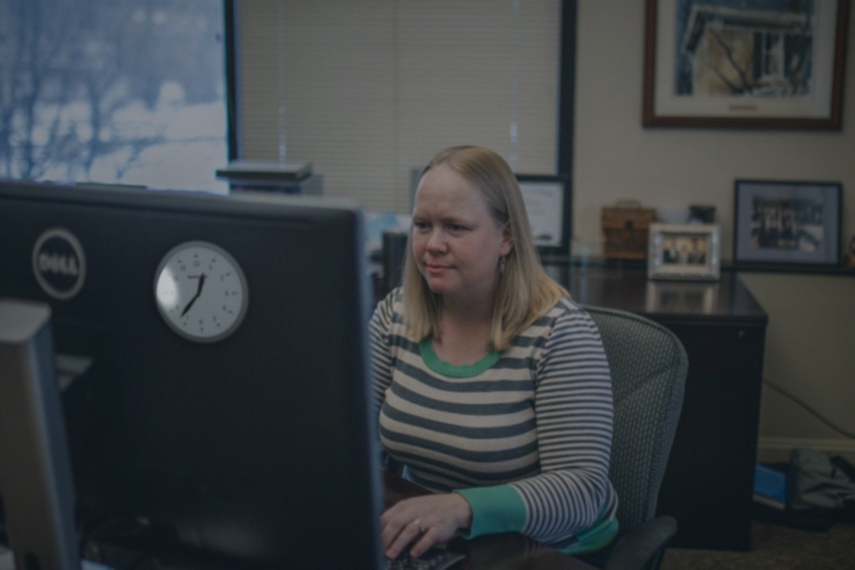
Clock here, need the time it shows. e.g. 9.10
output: 12.37
